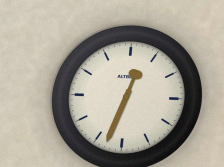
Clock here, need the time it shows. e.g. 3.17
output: 12.33
